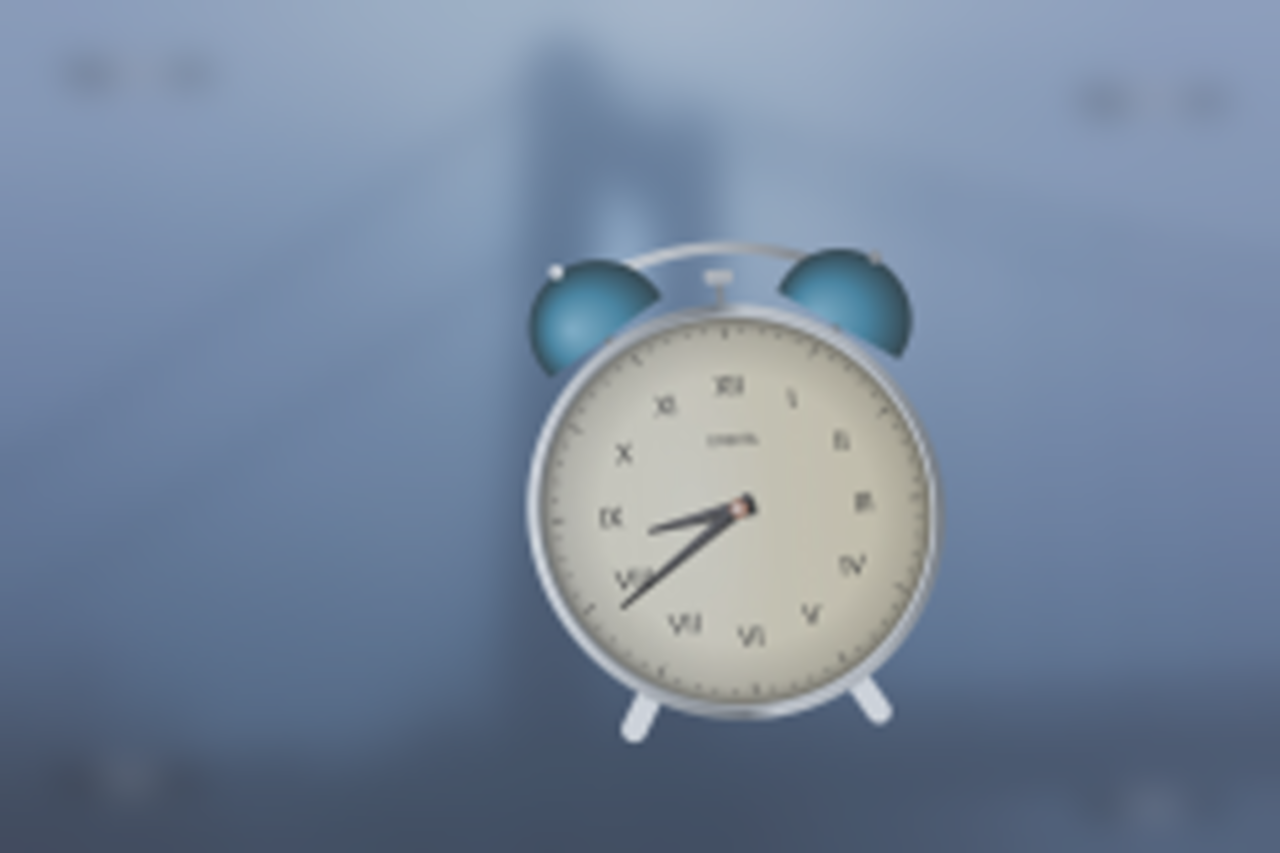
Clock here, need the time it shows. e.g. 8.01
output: 8.39
